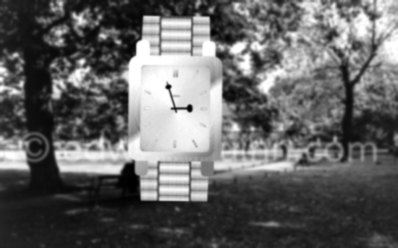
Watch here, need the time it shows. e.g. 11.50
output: 2.57
